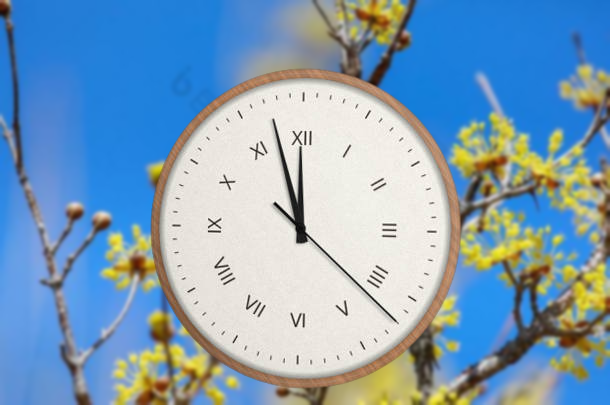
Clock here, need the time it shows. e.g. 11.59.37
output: 11.57.22
